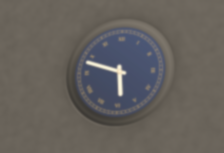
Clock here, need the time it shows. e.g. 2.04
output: 5.48
